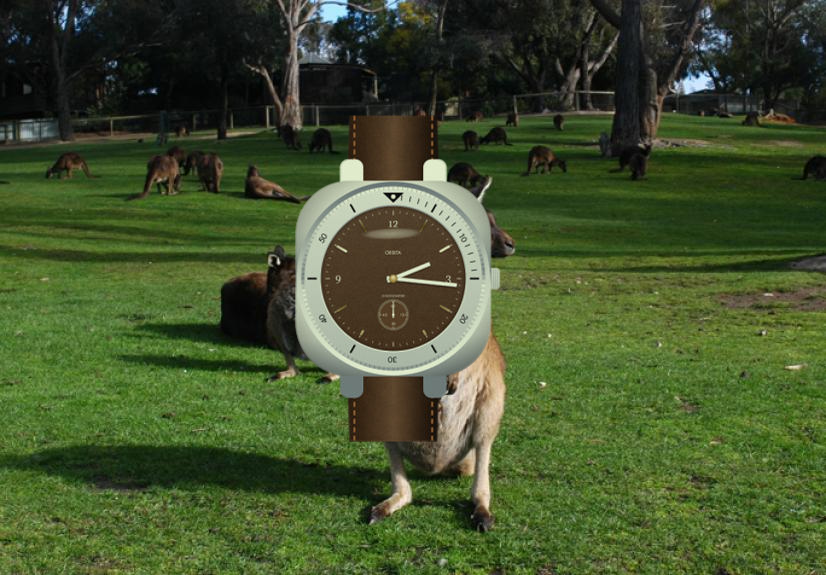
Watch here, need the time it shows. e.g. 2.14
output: 2.16
